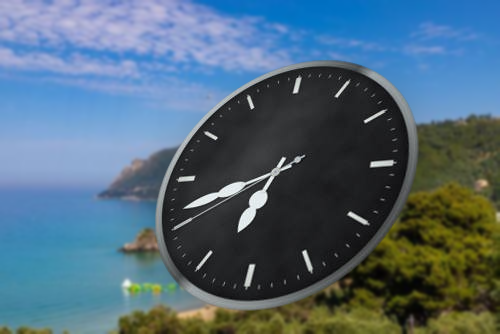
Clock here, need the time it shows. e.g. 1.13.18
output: 6.41.40
